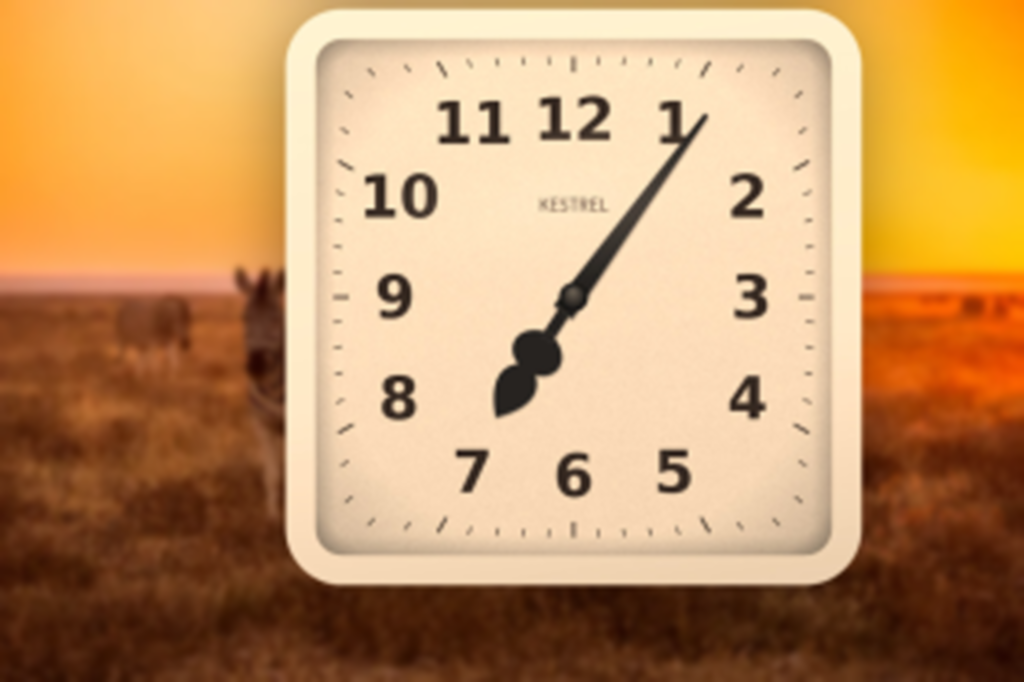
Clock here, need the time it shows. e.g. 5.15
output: 7.06
